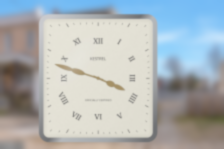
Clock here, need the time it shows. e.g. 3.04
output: 3.48
